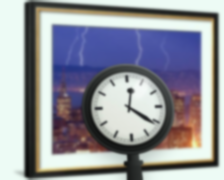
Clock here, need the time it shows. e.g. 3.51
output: 12.21
